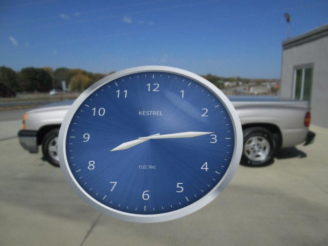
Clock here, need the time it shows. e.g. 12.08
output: 8.14
